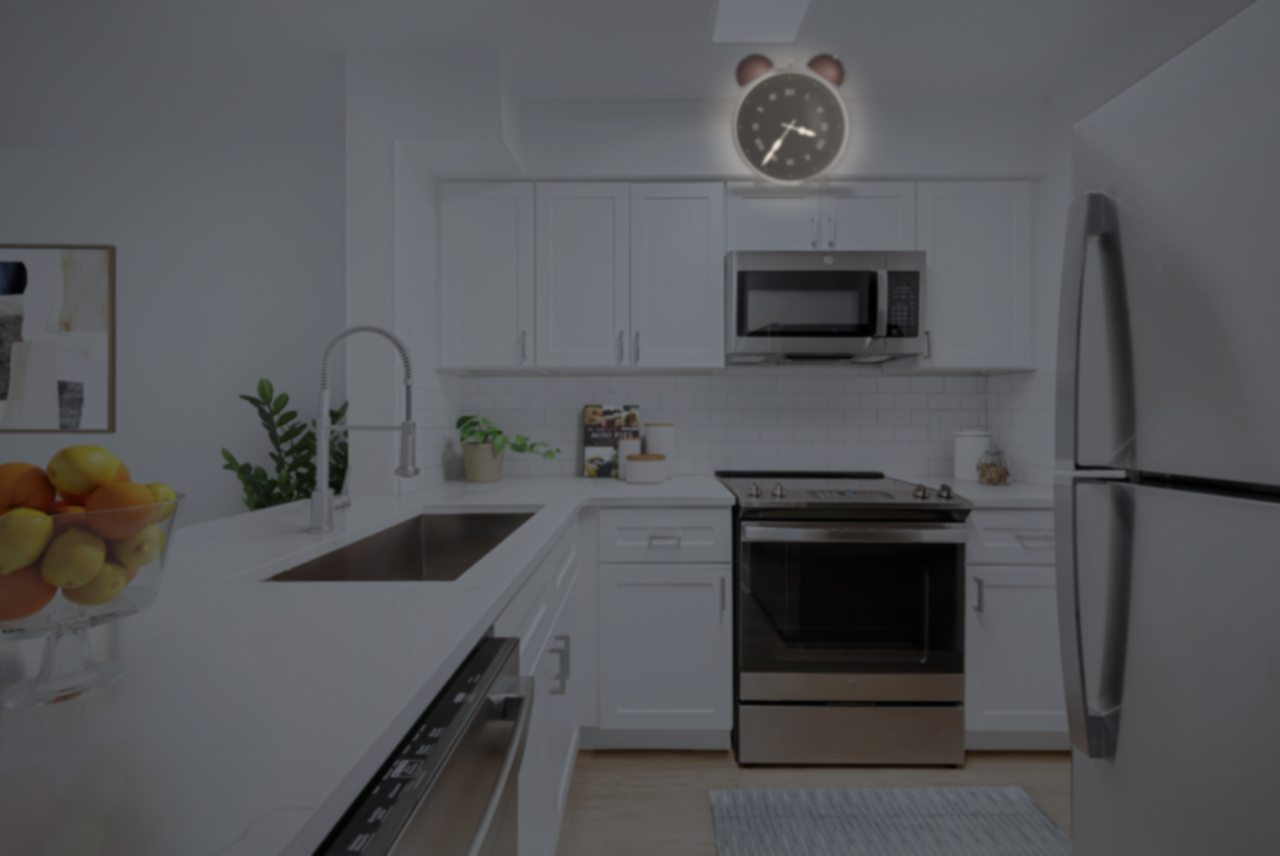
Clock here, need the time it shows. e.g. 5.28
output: 3.36
